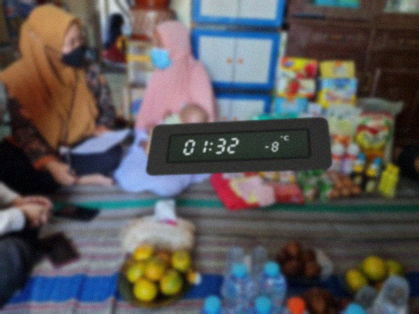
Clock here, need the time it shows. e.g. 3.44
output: 1.32
